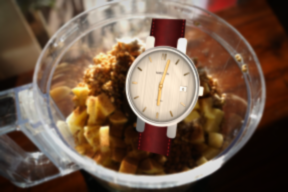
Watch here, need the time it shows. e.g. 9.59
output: 6.02
